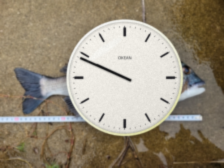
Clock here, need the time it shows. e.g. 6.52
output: 9.49
